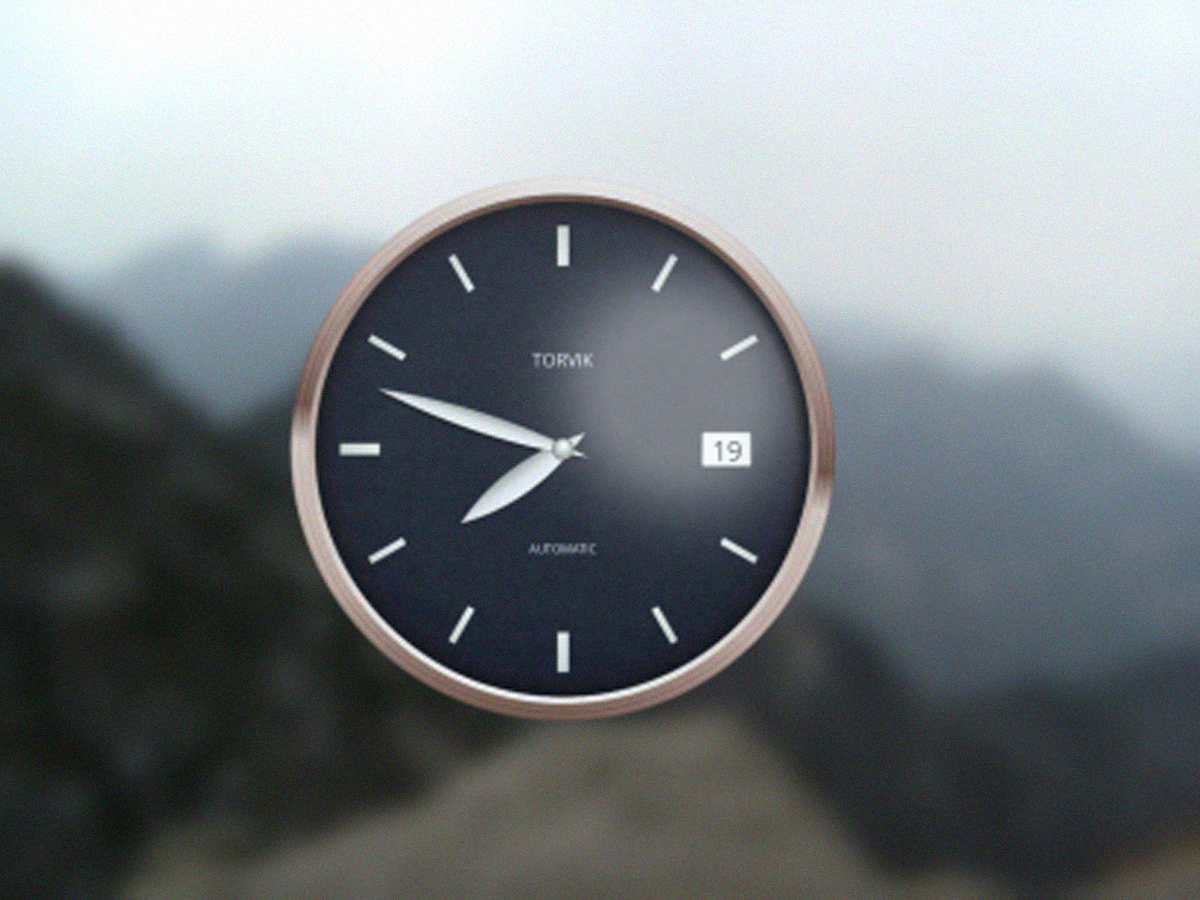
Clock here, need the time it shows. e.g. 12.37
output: 7.48
